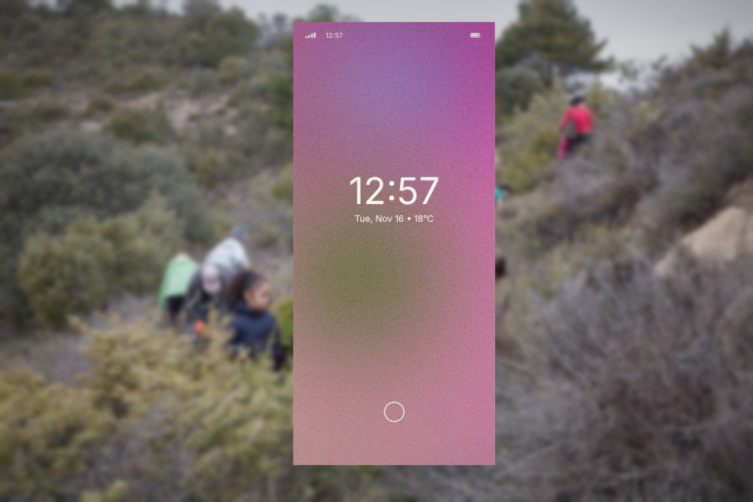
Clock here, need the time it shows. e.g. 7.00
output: 12.57
